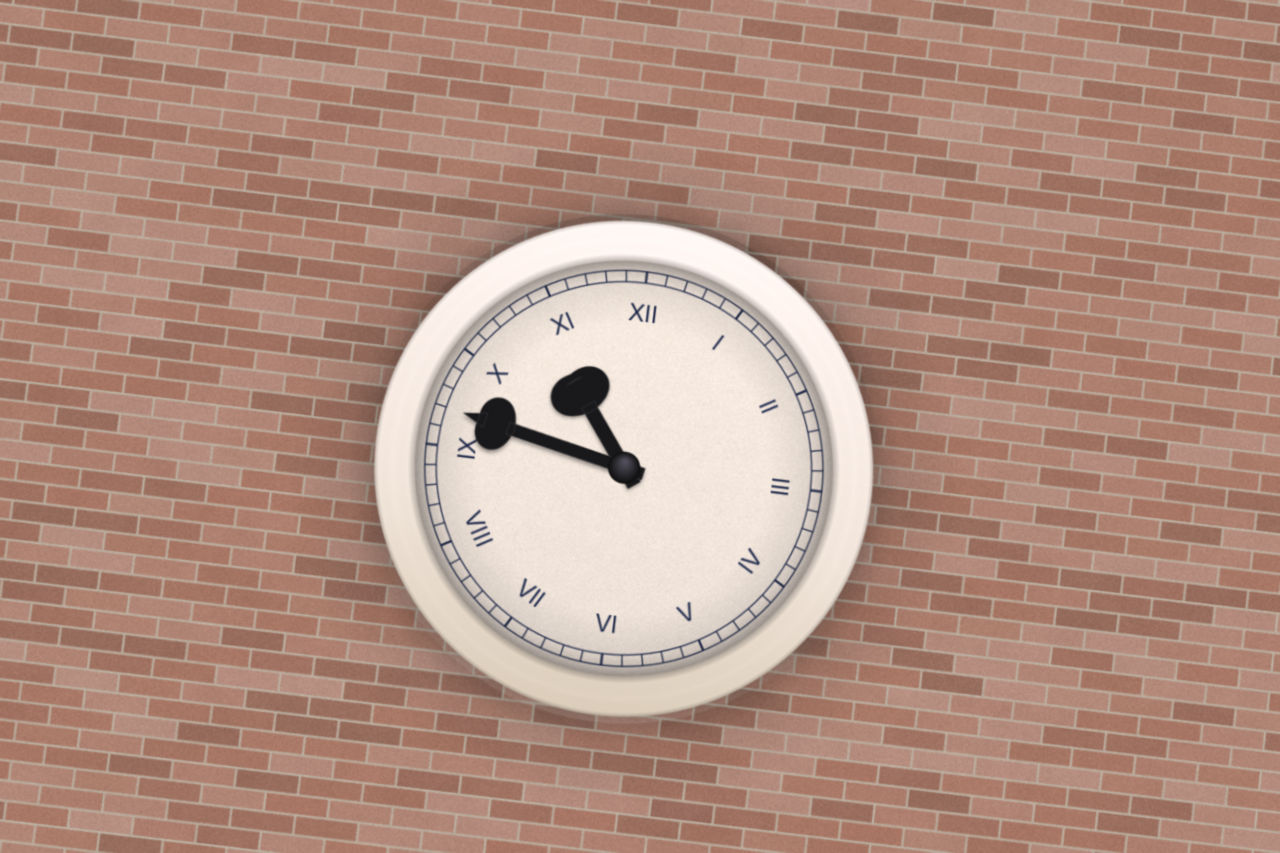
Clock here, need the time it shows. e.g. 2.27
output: 10.47
